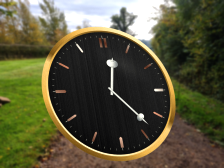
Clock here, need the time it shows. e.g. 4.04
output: 12.23
